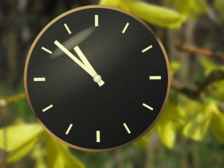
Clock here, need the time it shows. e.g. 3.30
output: 10.52
